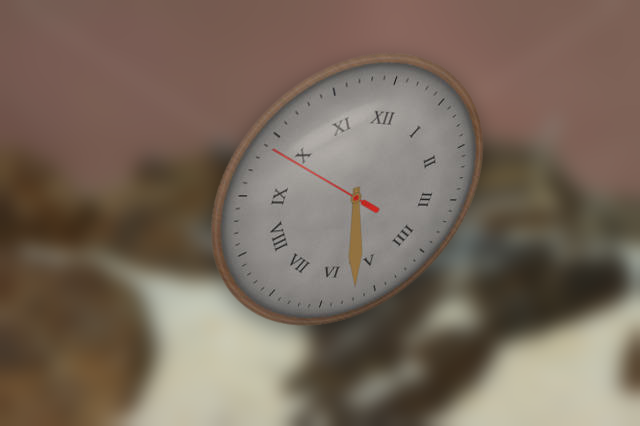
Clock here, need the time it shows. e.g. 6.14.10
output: 5.26.49
